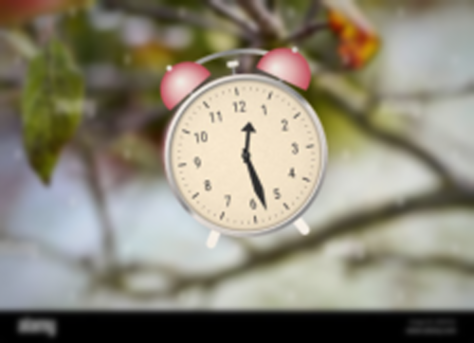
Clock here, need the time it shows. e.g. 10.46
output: 12.28
